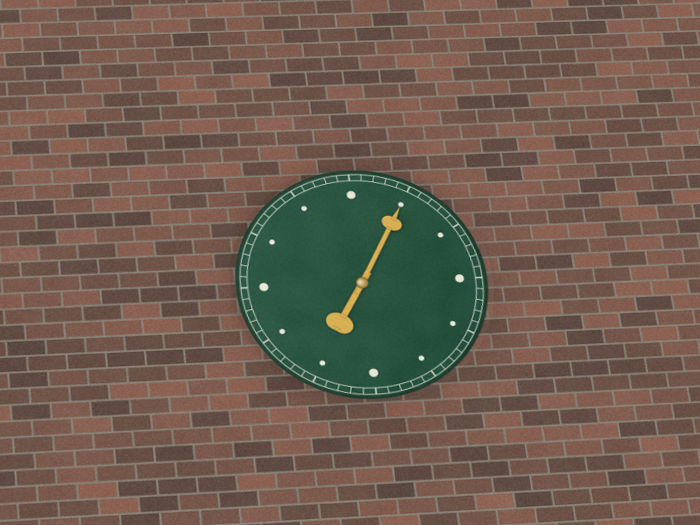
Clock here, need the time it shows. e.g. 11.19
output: 7.05
